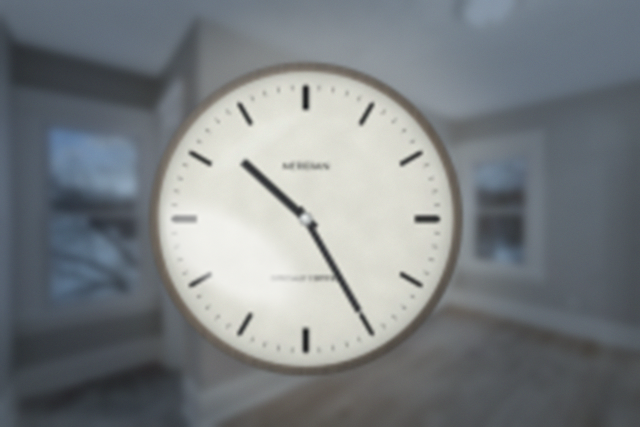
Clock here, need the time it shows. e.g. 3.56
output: 10.25
